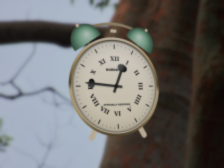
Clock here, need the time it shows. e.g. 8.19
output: 12.46
